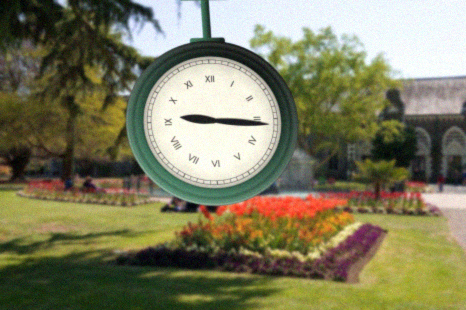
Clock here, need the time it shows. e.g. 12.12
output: 9.16
